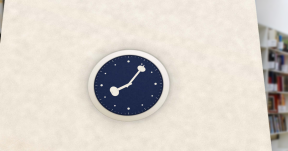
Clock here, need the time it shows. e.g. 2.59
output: 8.06
